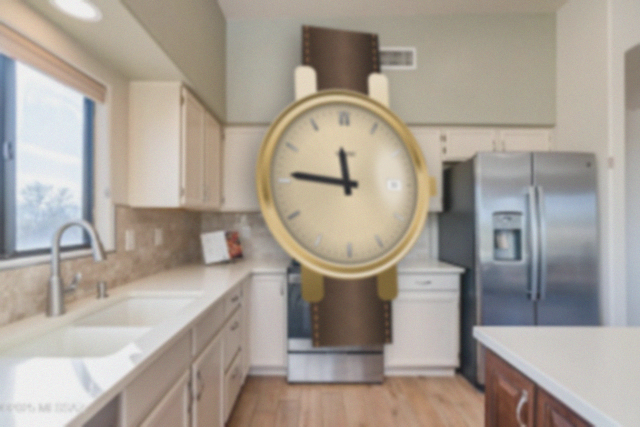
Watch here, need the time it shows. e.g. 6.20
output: 11.46
